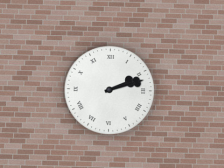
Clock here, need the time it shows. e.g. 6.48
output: 2.12
